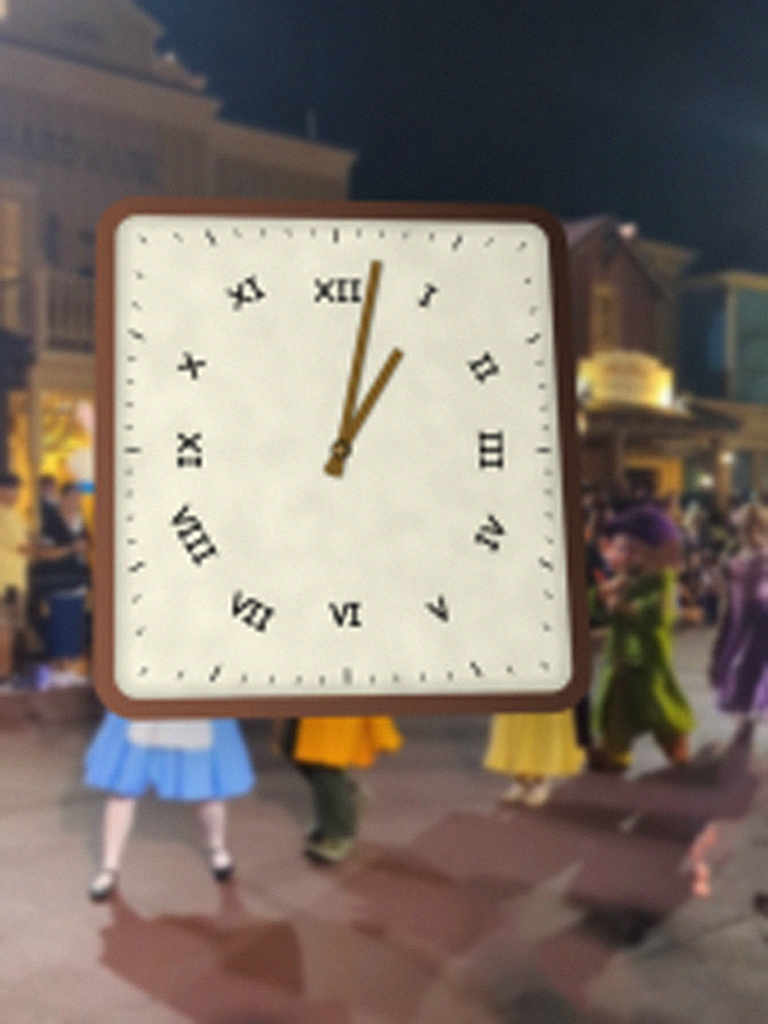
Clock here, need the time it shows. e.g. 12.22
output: 1.02
